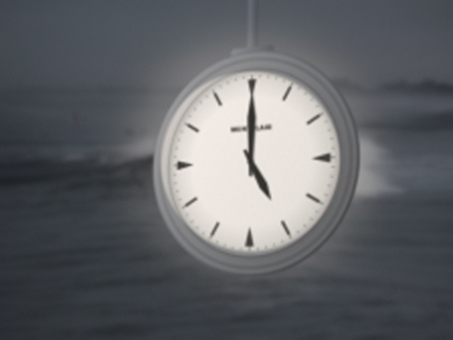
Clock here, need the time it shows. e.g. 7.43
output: 5.00
